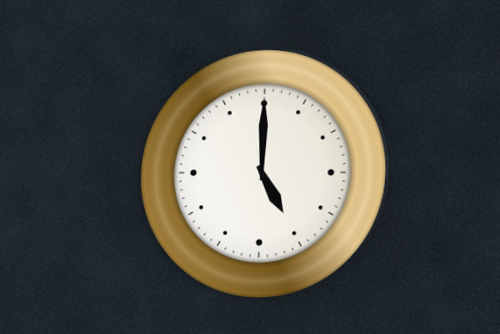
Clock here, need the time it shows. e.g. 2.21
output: 5.00
